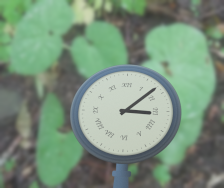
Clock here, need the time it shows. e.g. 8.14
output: 3.08
